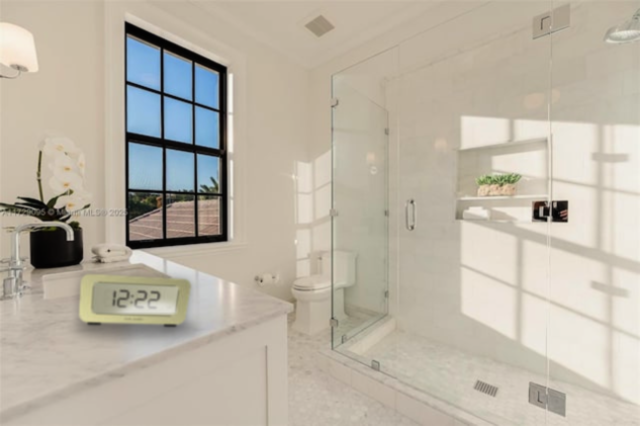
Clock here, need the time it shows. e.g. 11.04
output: 12.22
